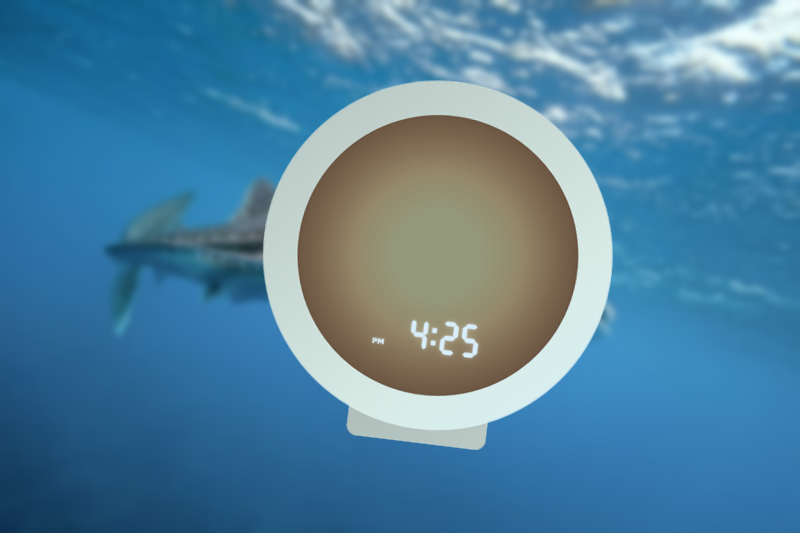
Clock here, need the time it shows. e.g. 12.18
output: 4.25
